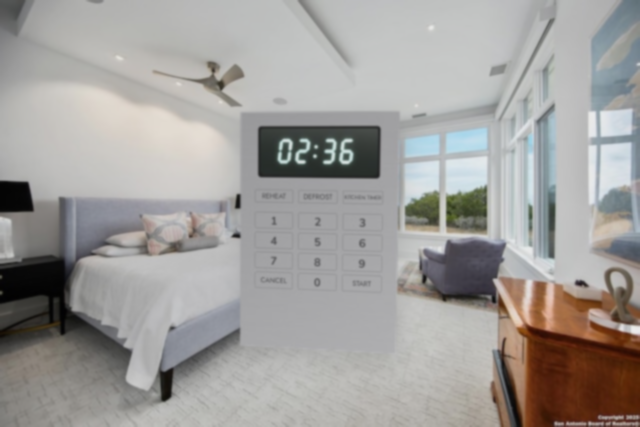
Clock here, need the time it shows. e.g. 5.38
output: 2.36
